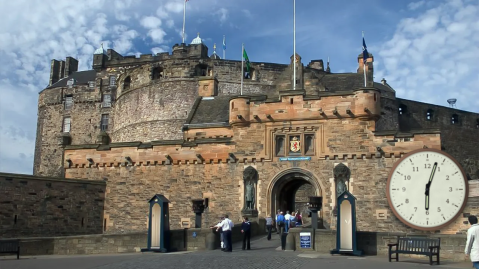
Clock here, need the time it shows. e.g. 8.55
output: 6.03
